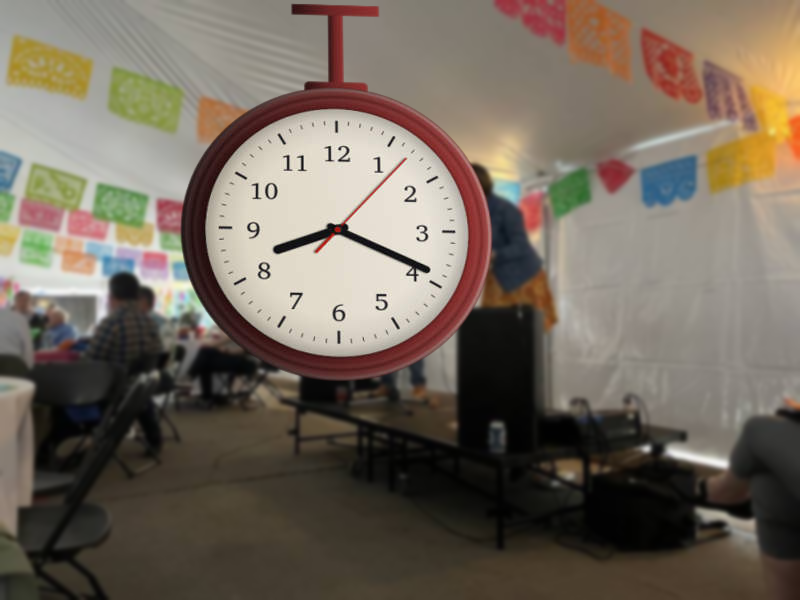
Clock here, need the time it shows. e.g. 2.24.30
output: 8.19.07
